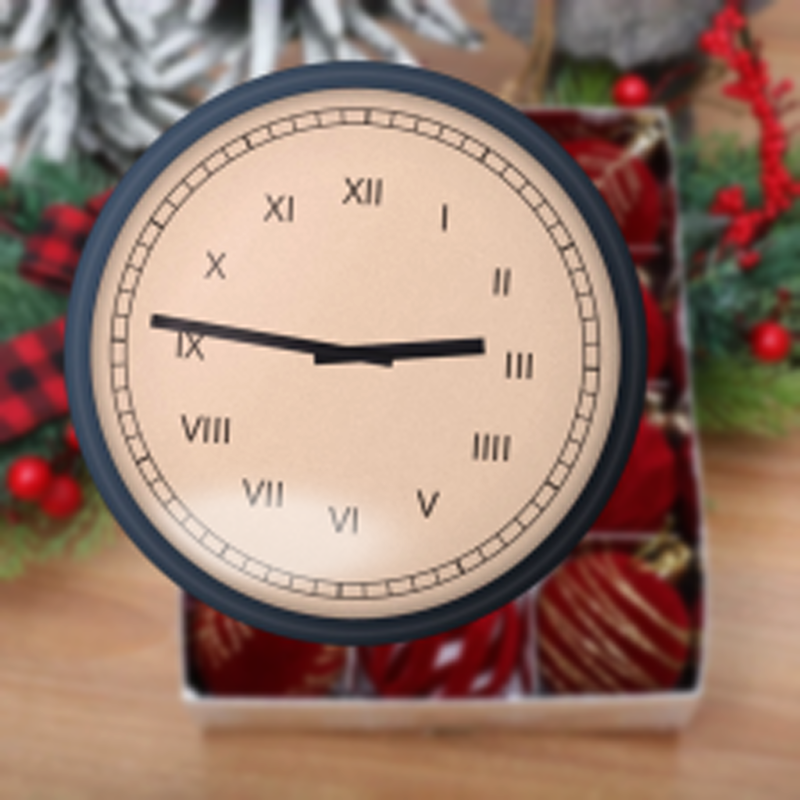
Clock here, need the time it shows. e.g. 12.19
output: 2.46
